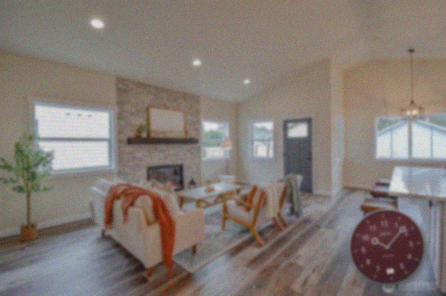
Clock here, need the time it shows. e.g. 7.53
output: 10.08
